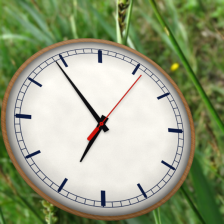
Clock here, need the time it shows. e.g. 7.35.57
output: 6.54.06
